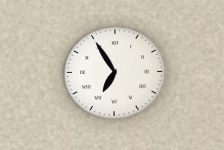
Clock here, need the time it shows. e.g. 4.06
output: 6.55
